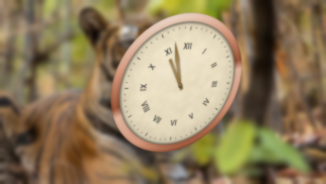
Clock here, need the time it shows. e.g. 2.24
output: 10.57
